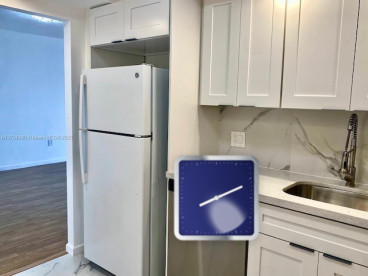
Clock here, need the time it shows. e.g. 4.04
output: 8.11
